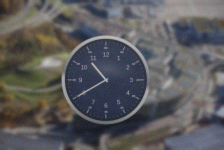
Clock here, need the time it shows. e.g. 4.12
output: 10.40
